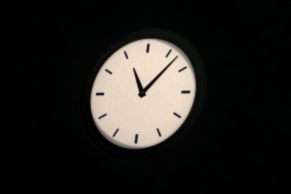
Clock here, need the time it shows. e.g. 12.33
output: 11.07
